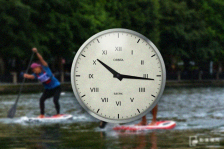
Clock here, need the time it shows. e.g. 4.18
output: 10.16
